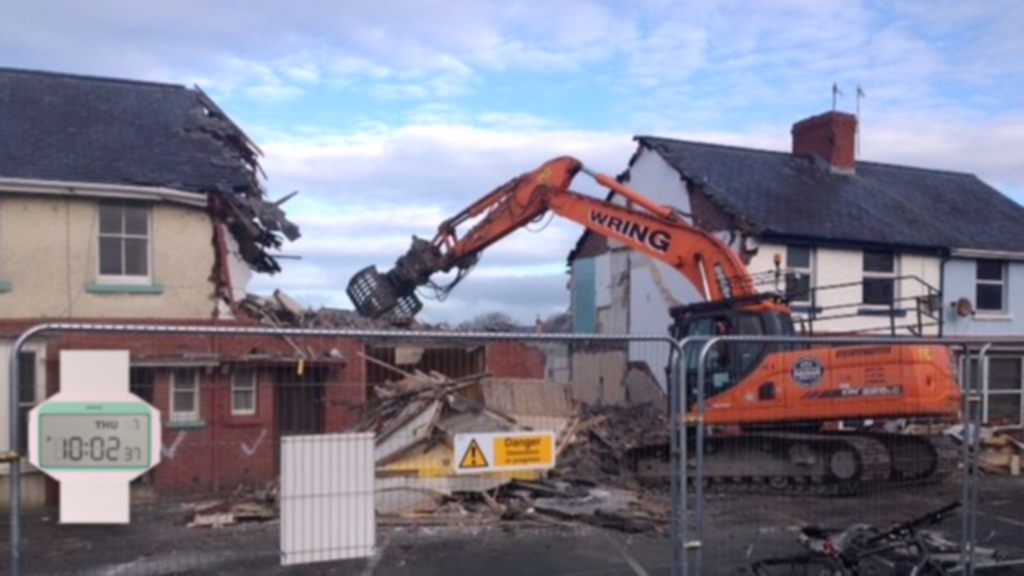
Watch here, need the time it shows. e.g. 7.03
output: 10.02
